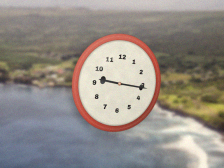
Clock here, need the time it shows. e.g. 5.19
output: 9.16
